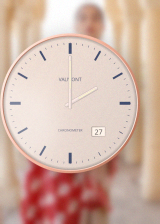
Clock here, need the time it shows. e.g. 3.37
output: 2.00
